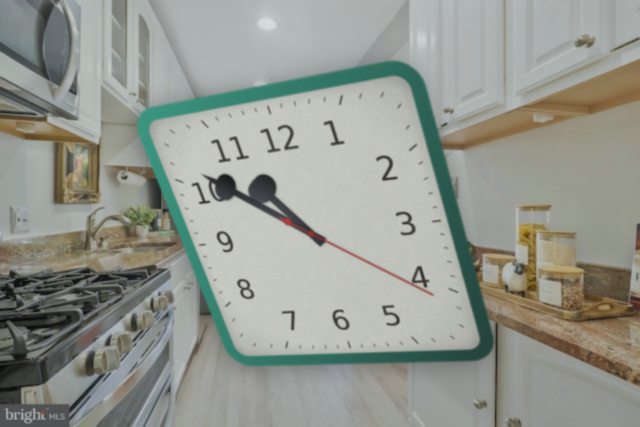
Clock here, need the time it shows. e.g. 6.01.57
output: 10.51.21
